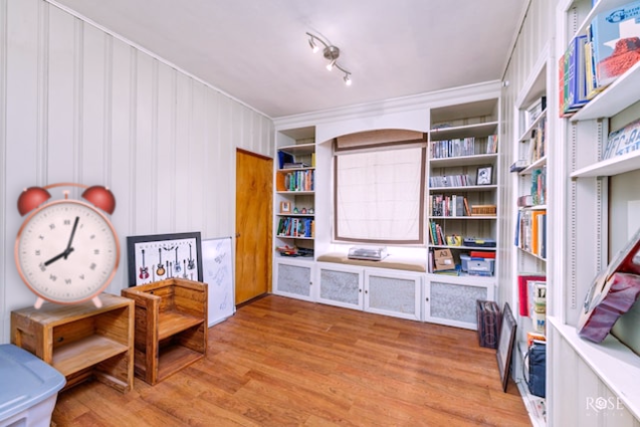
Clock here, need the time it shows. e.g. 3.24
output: 8.03
